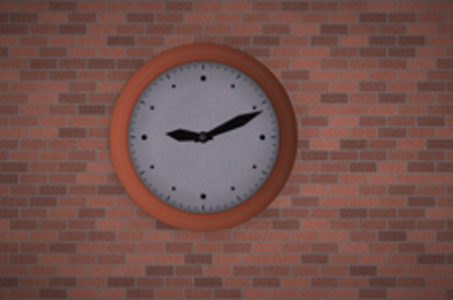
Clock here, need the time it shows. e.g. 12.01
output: 9.11
